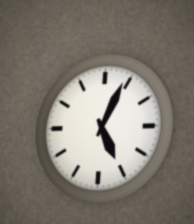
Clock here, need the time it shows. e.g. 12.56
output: 5.04
